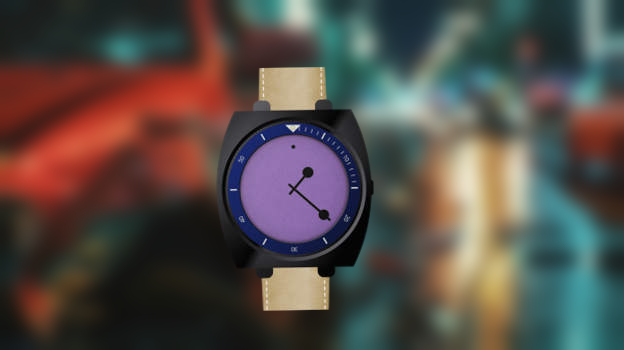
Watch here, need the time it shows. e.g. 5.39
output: 1.22
